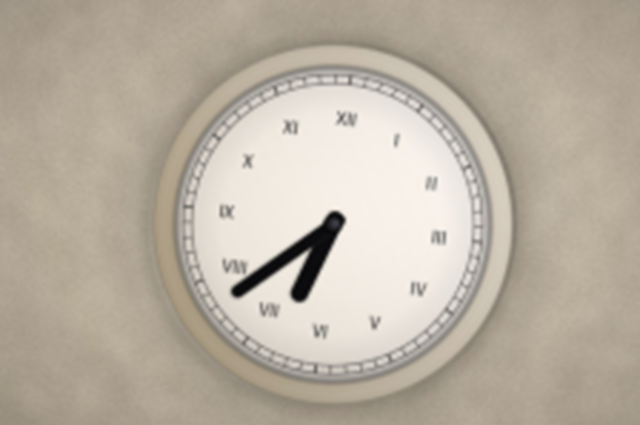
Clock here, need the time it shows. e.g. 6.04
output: 6.38
